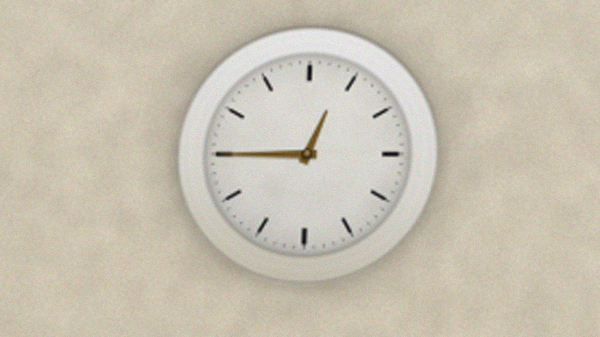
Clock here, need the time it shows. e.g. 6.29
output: 12.45
